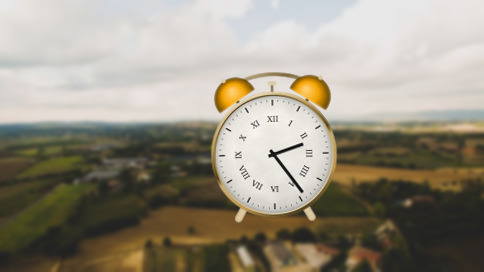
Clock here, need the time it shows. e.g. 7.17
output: 2.24
